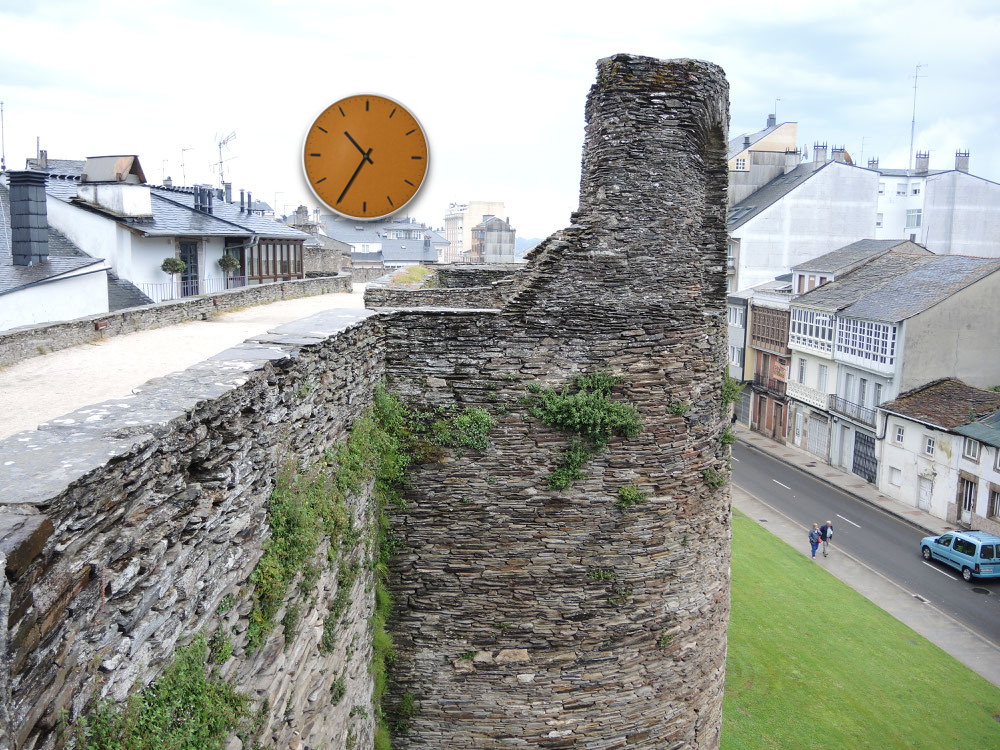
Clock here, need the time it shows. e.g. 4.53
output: 10.35
